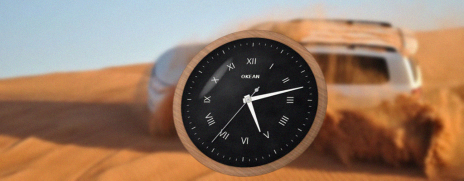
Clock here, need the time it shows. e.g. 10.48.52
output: 5.12.36
